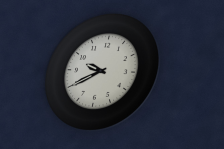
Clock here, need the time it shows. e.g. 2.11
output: 9.40
